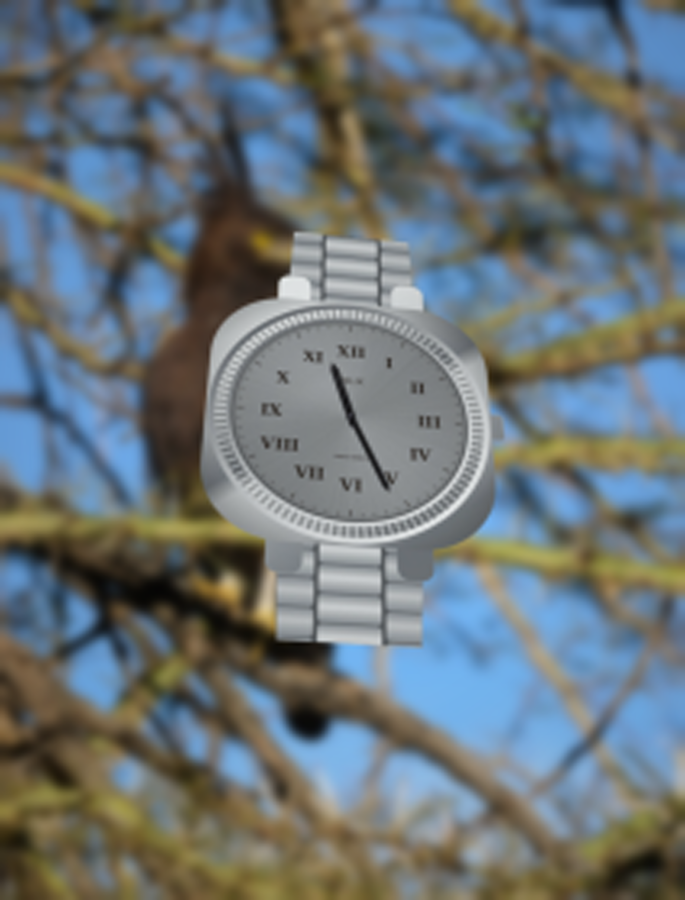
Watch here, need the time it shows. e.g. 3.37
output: 11.26
